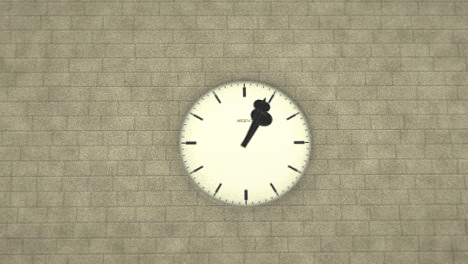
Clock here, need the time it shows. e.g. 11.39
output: 1.04
